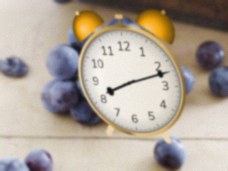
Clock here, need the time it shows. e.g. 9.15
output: 8.12
